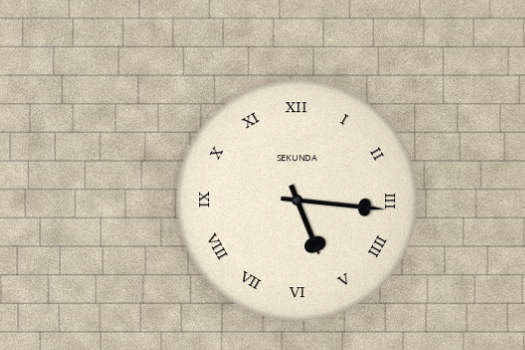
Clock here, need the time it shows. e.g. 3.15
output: 5.16
